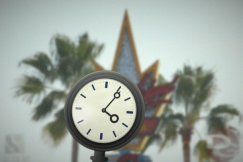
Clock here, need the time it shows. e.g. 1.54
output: 4.06
